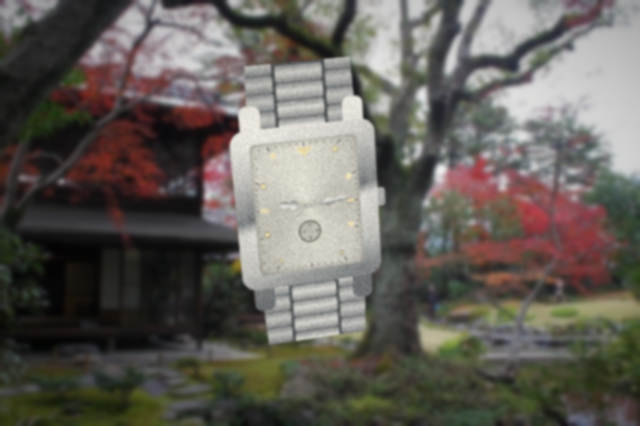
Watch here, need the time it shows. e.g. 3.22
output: 9.14
